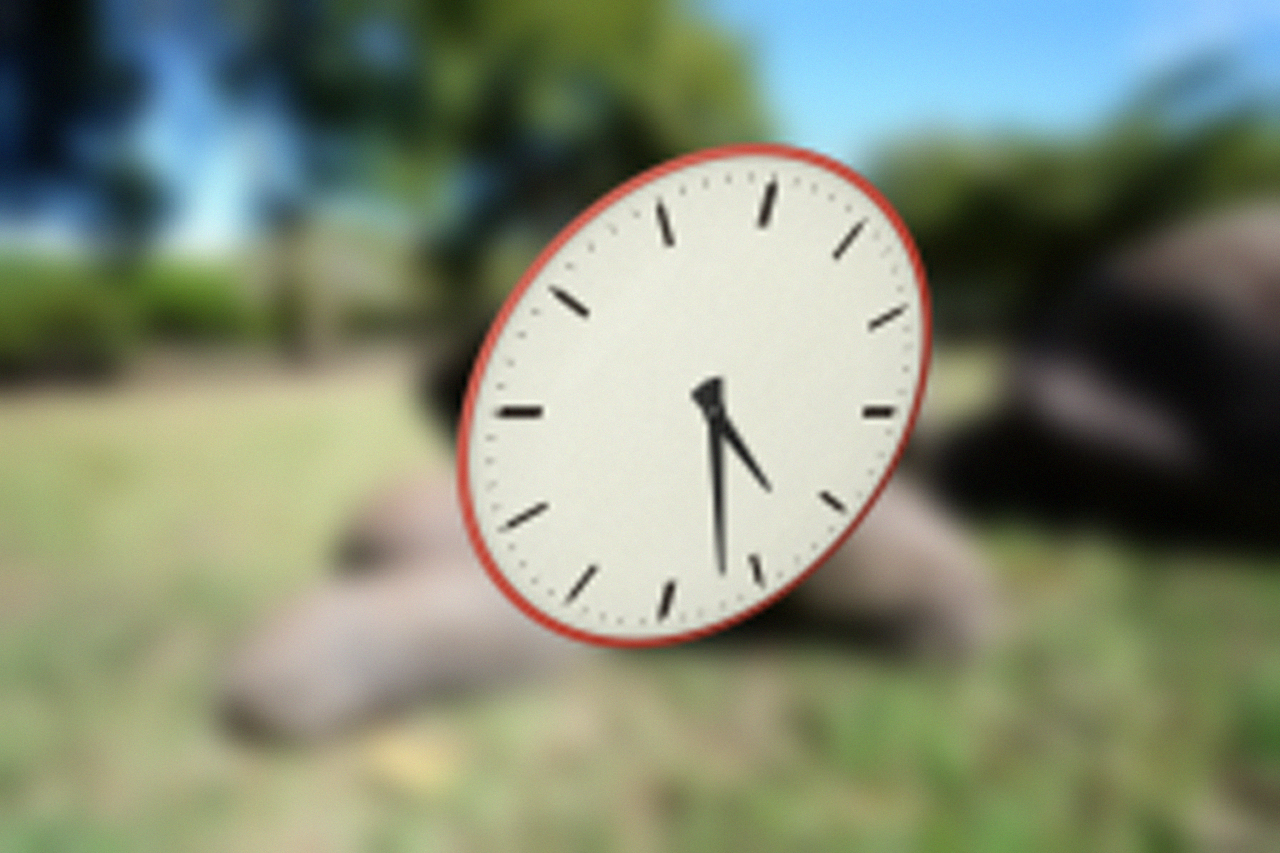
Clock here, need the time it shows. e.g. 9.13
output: 4.27
